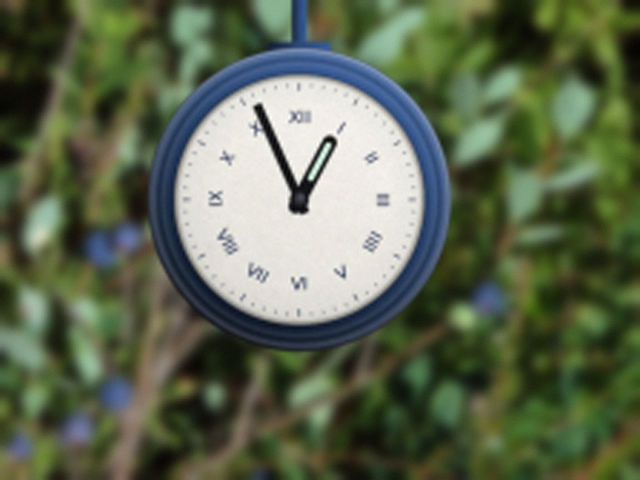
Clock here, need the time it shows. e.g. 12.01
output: 12.56
